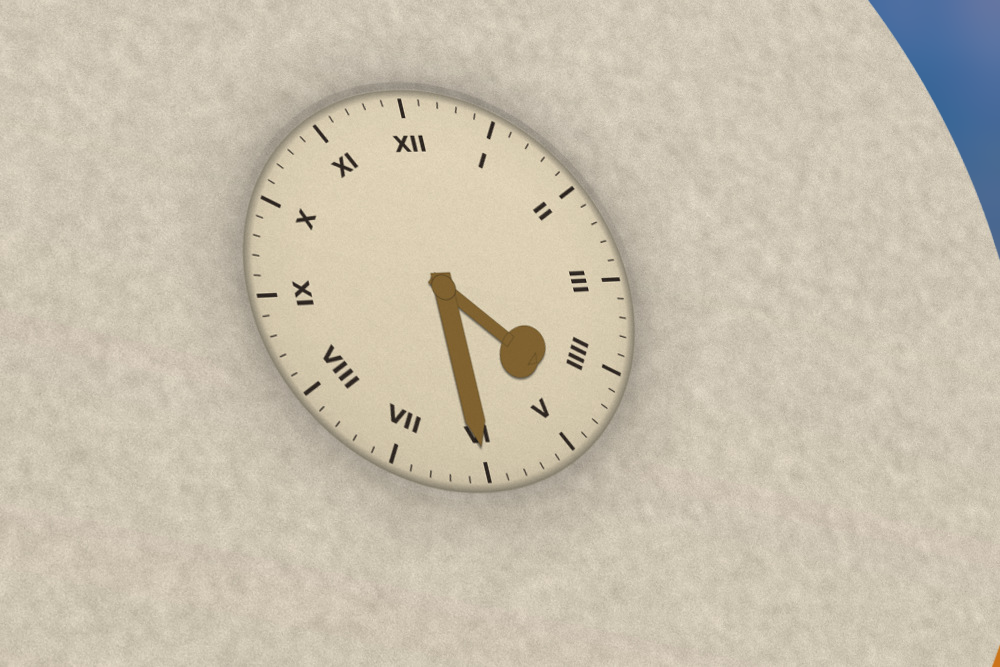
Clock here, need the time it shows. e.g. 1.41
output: 4.30
